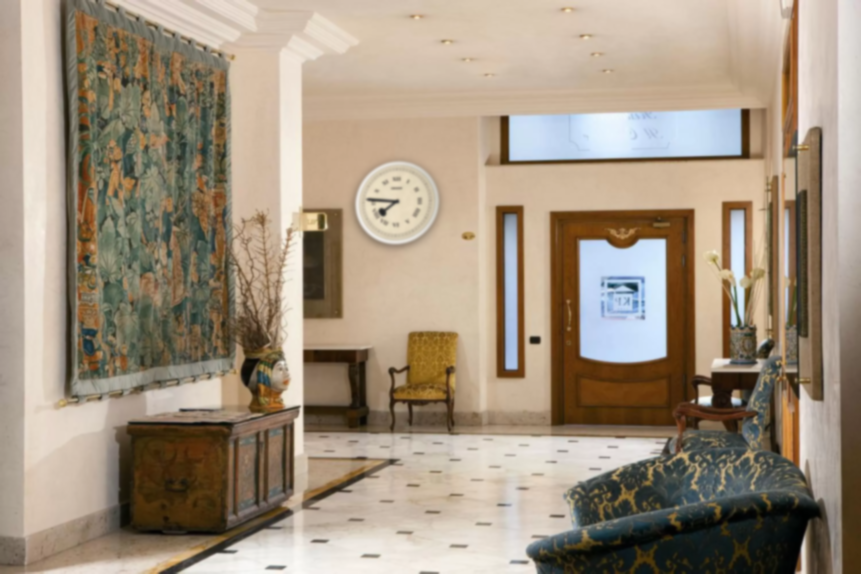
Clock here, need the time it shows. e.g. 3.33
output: 7.46
